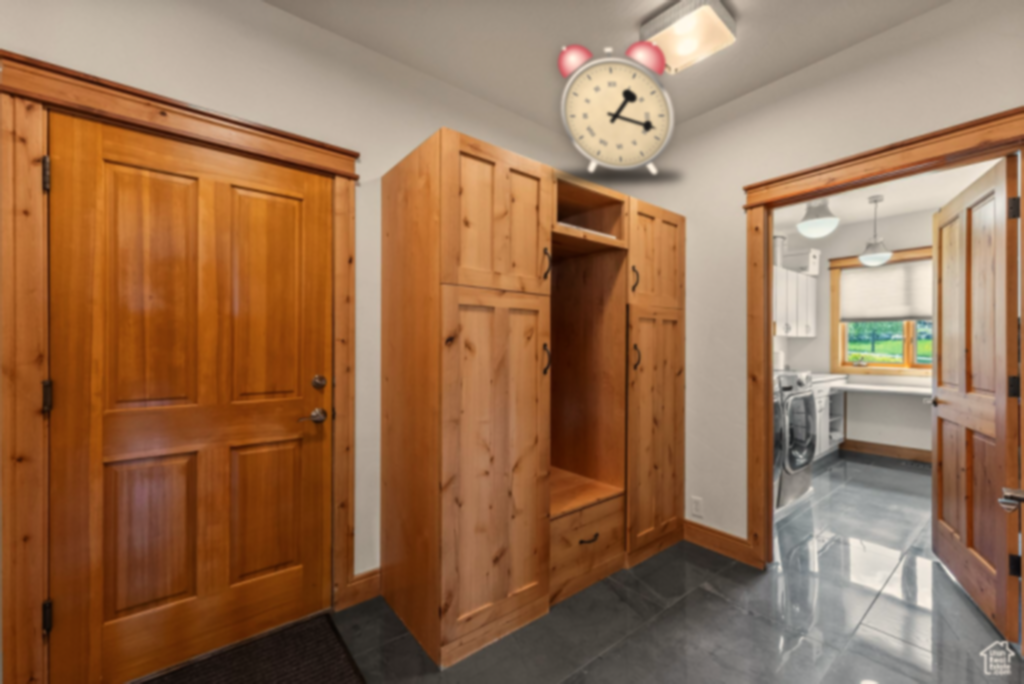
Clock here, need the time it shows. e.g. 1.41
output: 1.18
